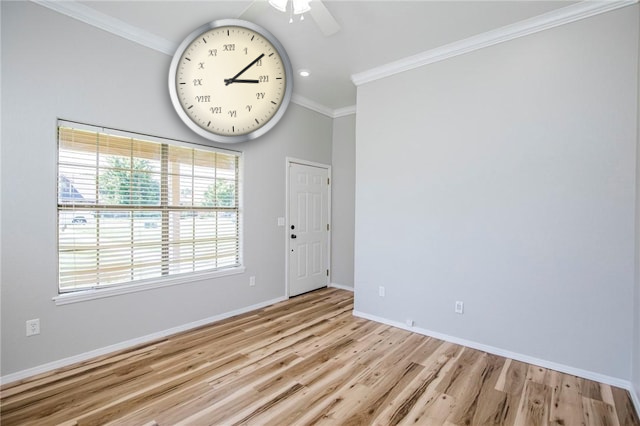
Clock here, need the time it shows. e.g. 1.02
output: 3.09
